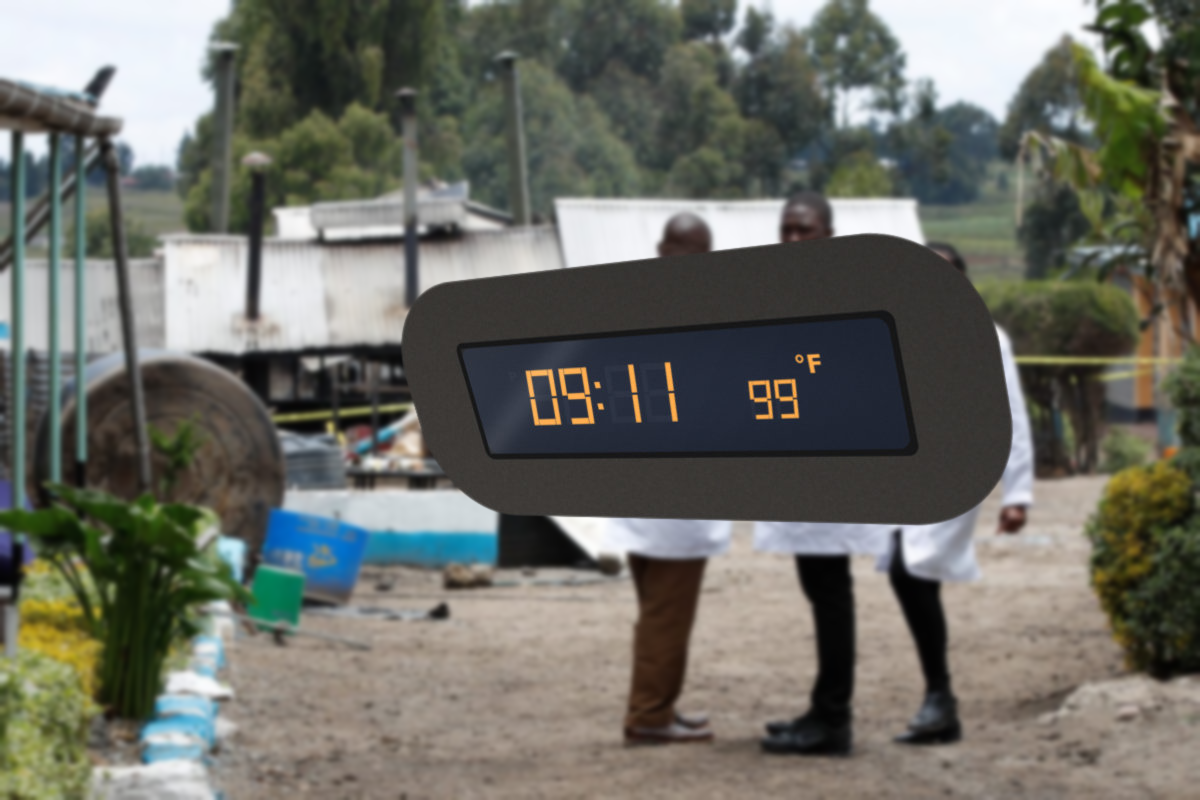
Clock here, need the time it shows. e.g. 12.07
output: 9.11
